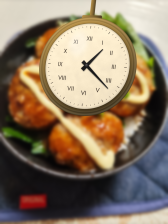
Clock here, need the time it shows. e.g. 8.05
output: 1.22
